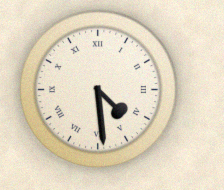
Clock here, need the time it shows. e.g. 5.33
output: 4.29
